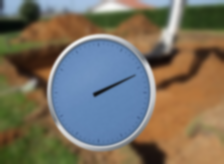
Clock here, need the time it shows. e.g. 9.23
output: 2.11
